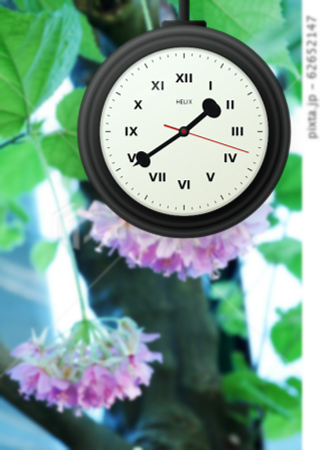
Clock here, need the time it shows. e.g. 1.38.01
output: 1.39.18
